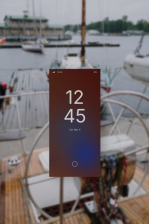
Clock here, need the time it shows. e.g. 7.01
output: 12.45
